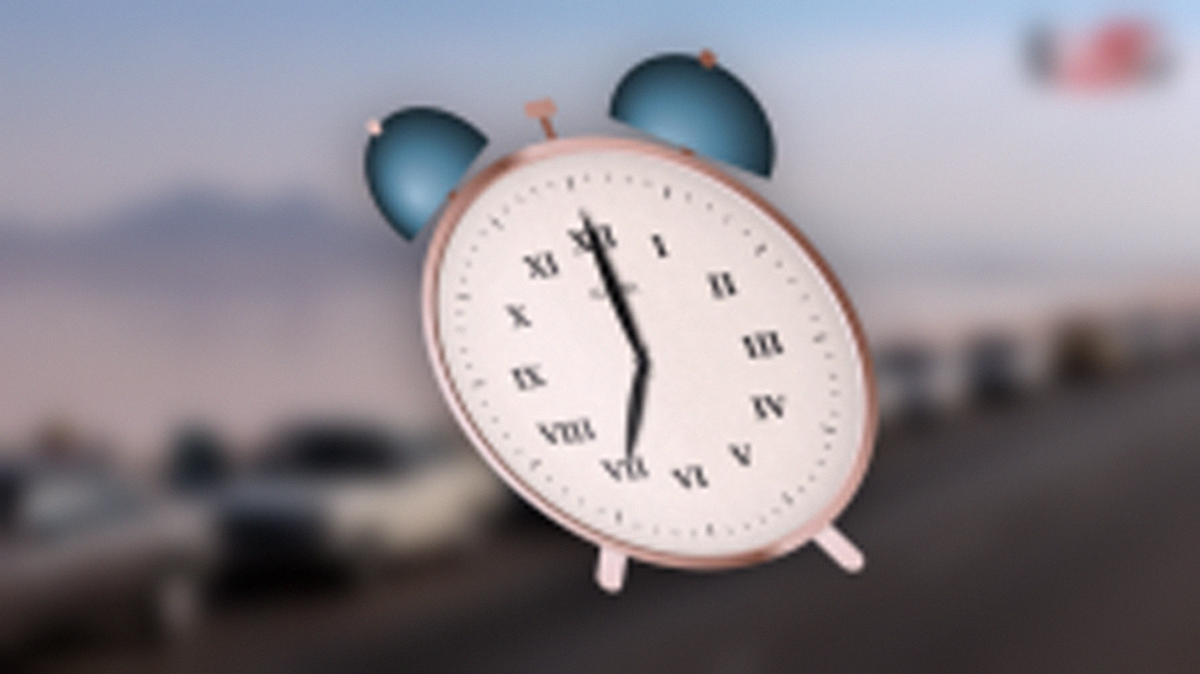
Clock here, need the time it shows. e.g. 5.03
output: 7.00
